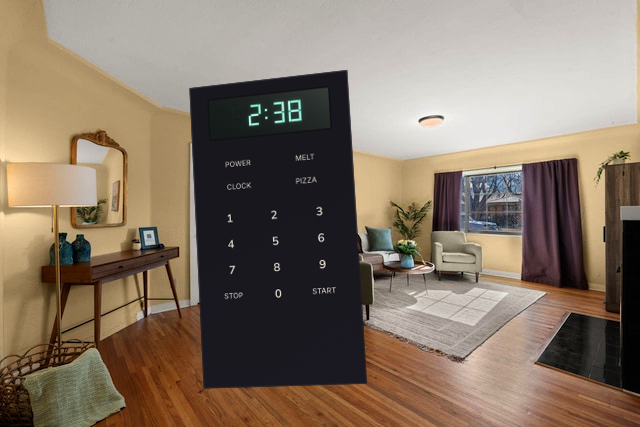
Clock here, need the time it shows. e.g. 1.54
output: 2.38
